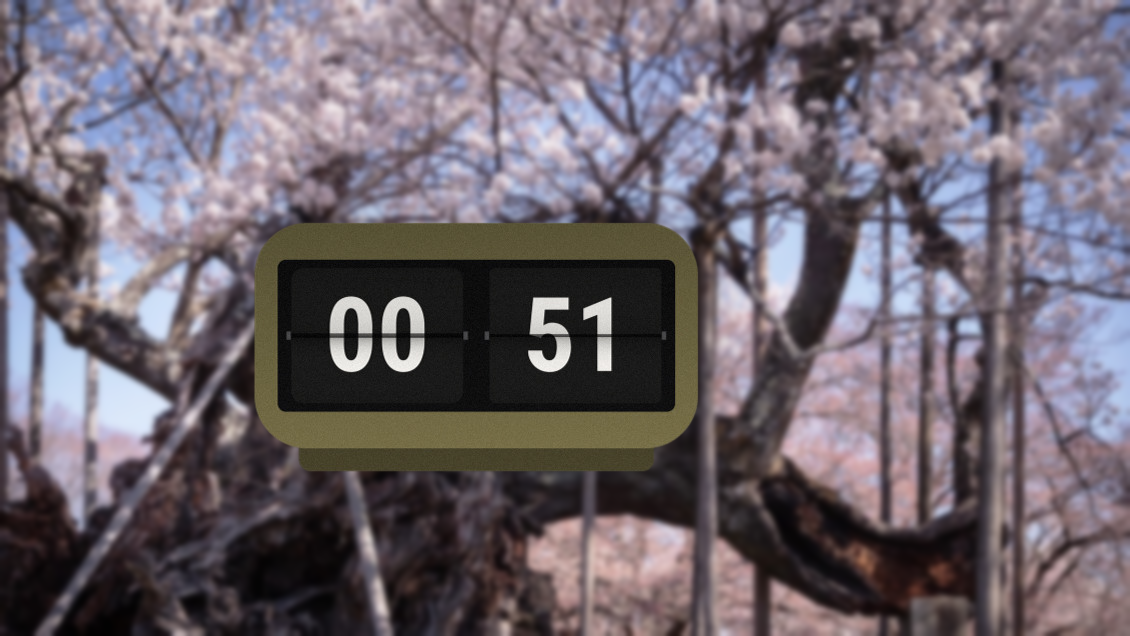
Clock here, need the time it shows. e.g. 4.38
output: 0.51
